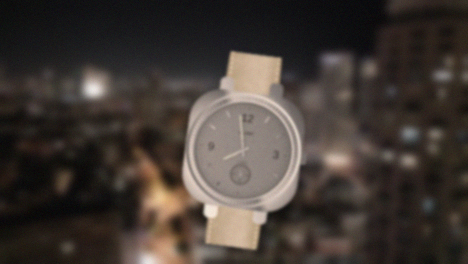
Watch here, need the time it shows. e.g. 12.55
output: 7.58
